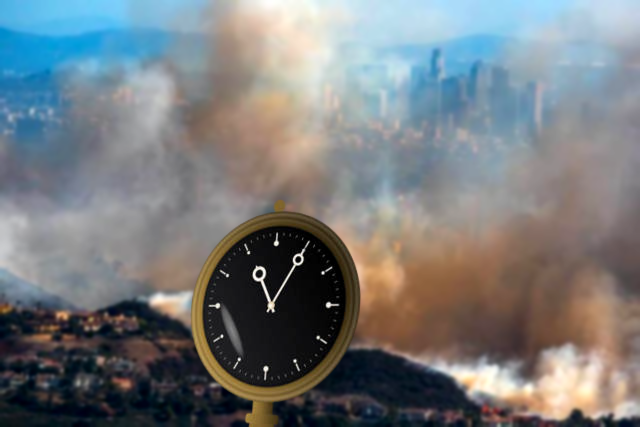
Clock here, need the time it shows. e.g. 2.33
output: 11.05
